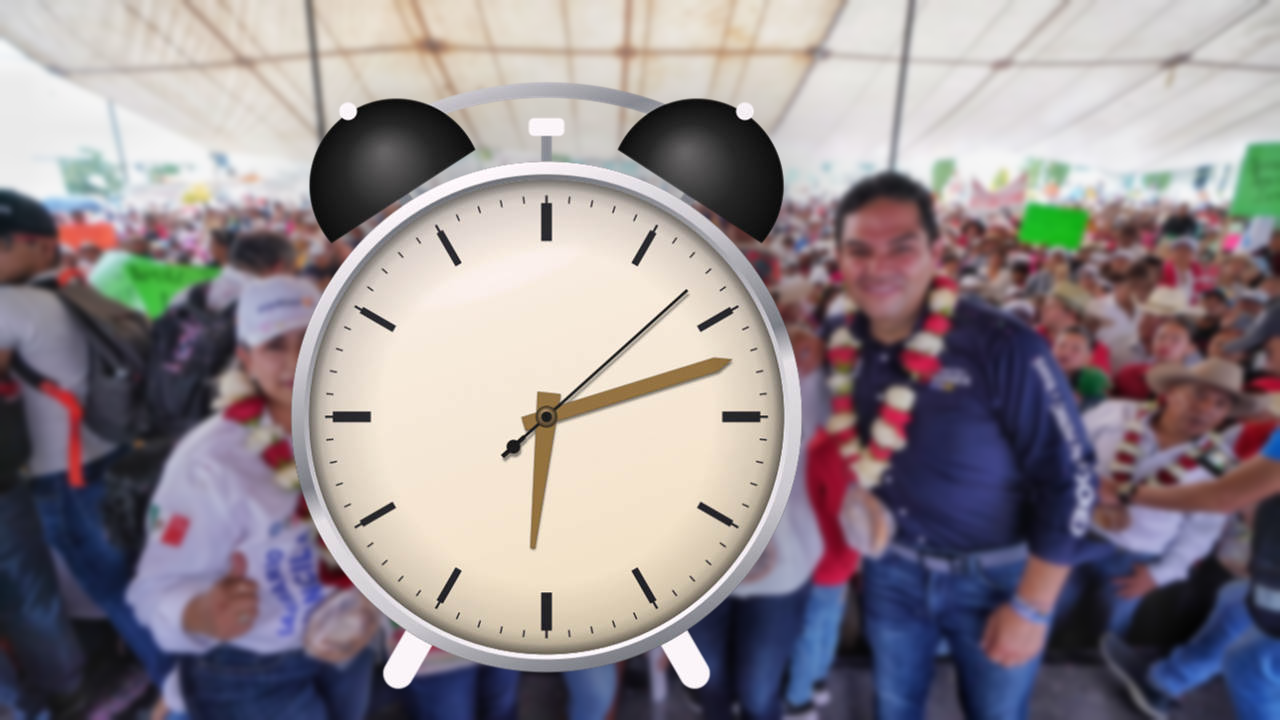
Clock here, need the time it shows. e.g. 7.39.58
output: 6.12.08
